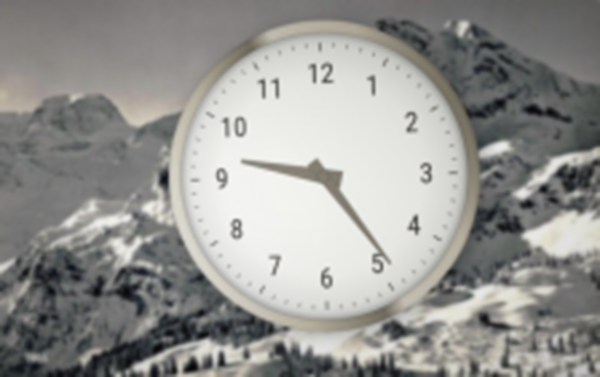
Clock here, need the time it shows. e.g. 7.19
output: 9.24
